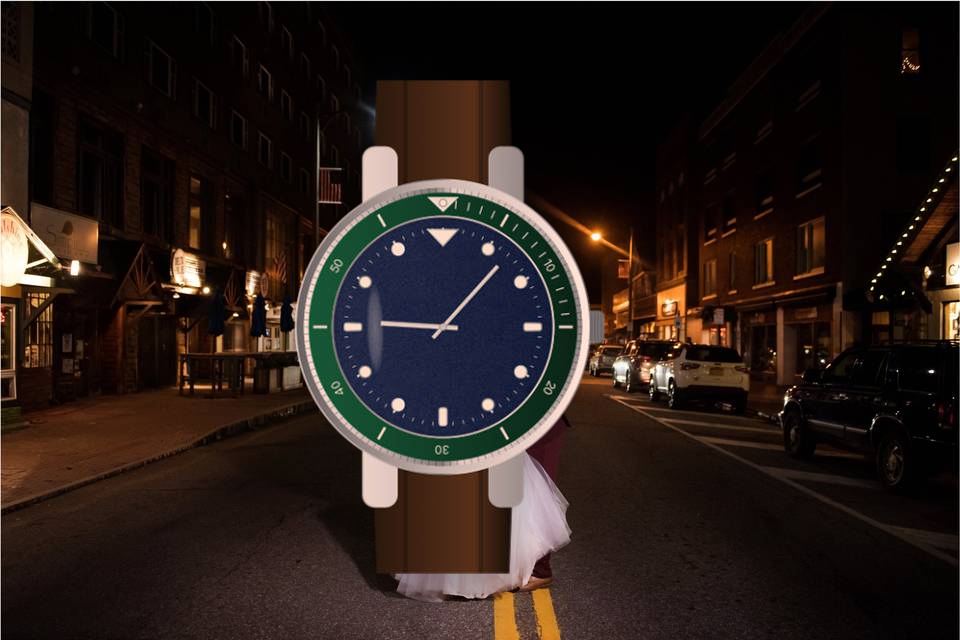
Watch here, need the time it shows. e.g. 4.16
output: 9.07
